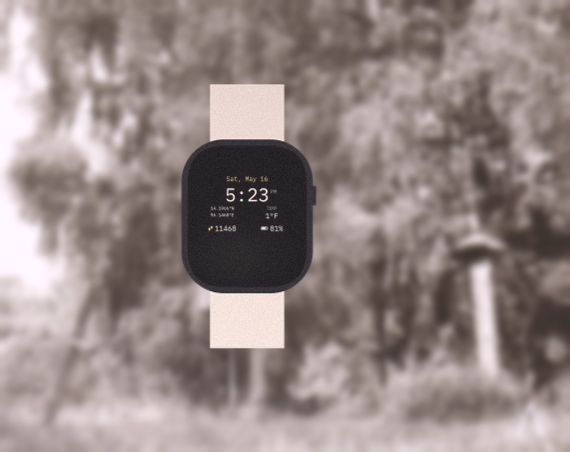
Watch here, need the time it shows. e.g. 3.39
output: 5.23
